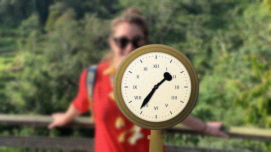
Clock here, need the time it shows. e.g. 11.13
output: 1.36
